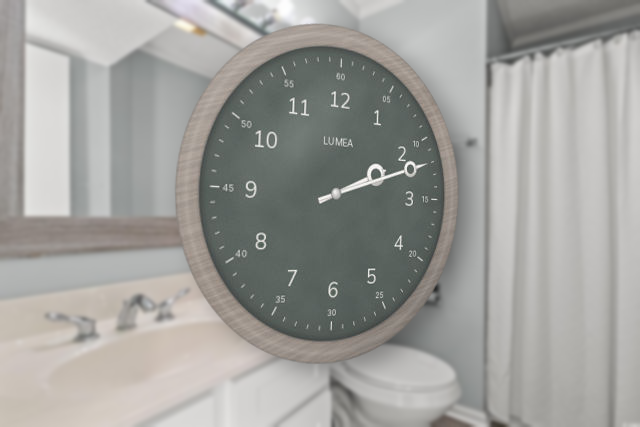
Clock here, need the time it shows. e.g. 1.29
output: 2.12
